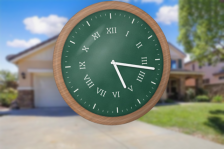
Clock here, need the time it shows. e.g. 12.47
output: 5.17
